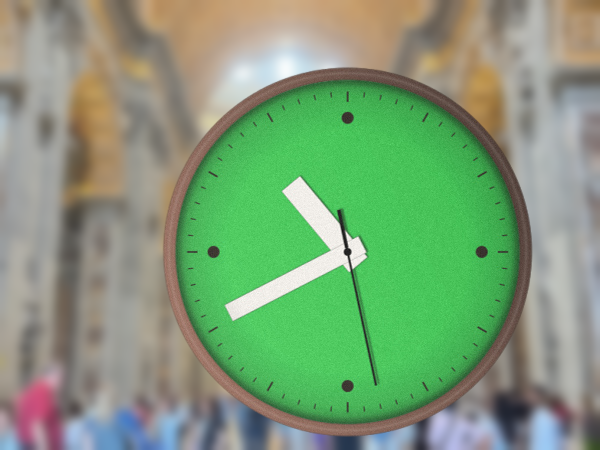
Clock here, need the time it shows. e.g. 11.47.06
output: 10.40.28
